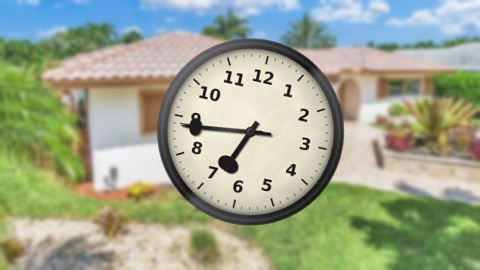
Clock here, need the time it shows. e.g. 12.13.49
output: 6.43.44
